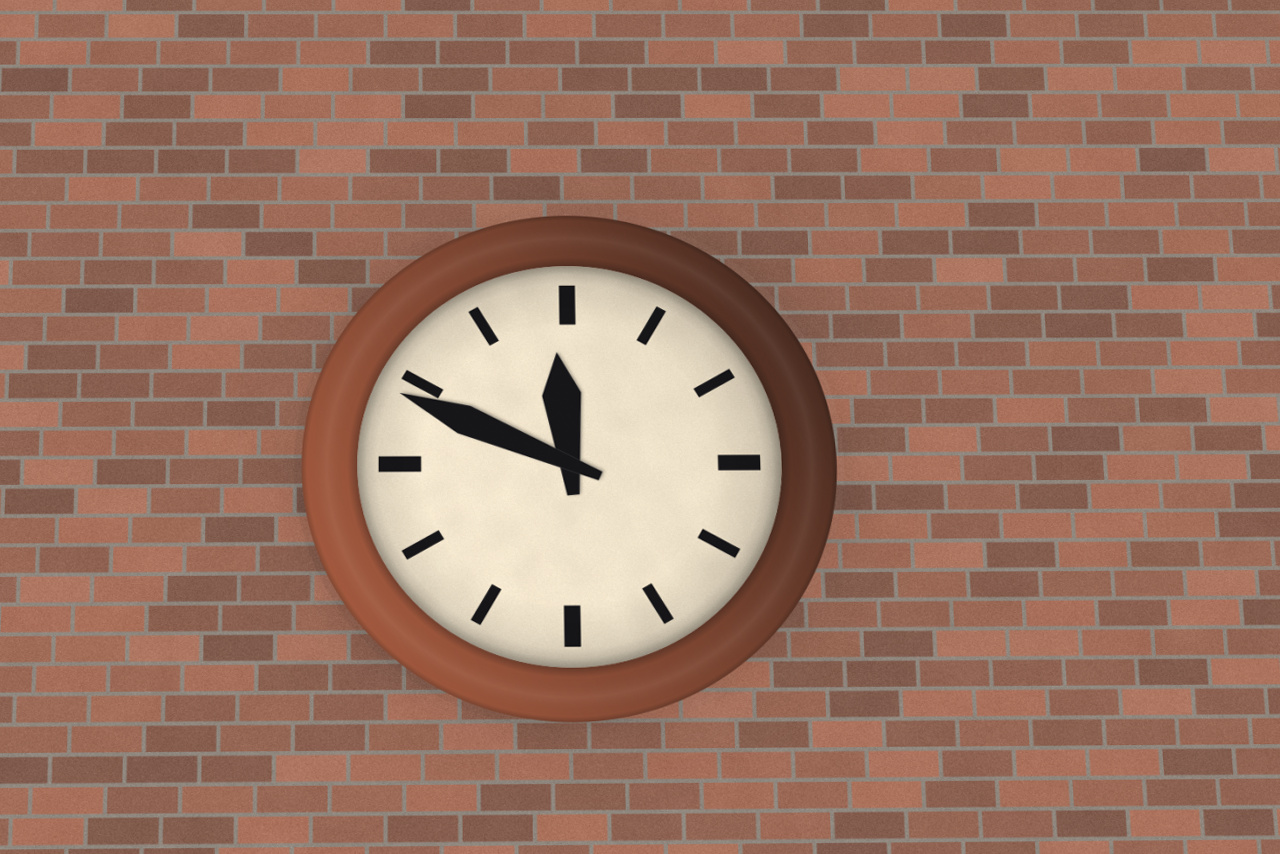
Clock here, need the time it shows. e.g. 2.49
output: 11.49
